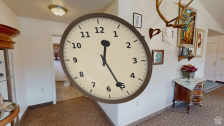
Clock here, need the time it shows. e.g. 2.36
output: 12.26
